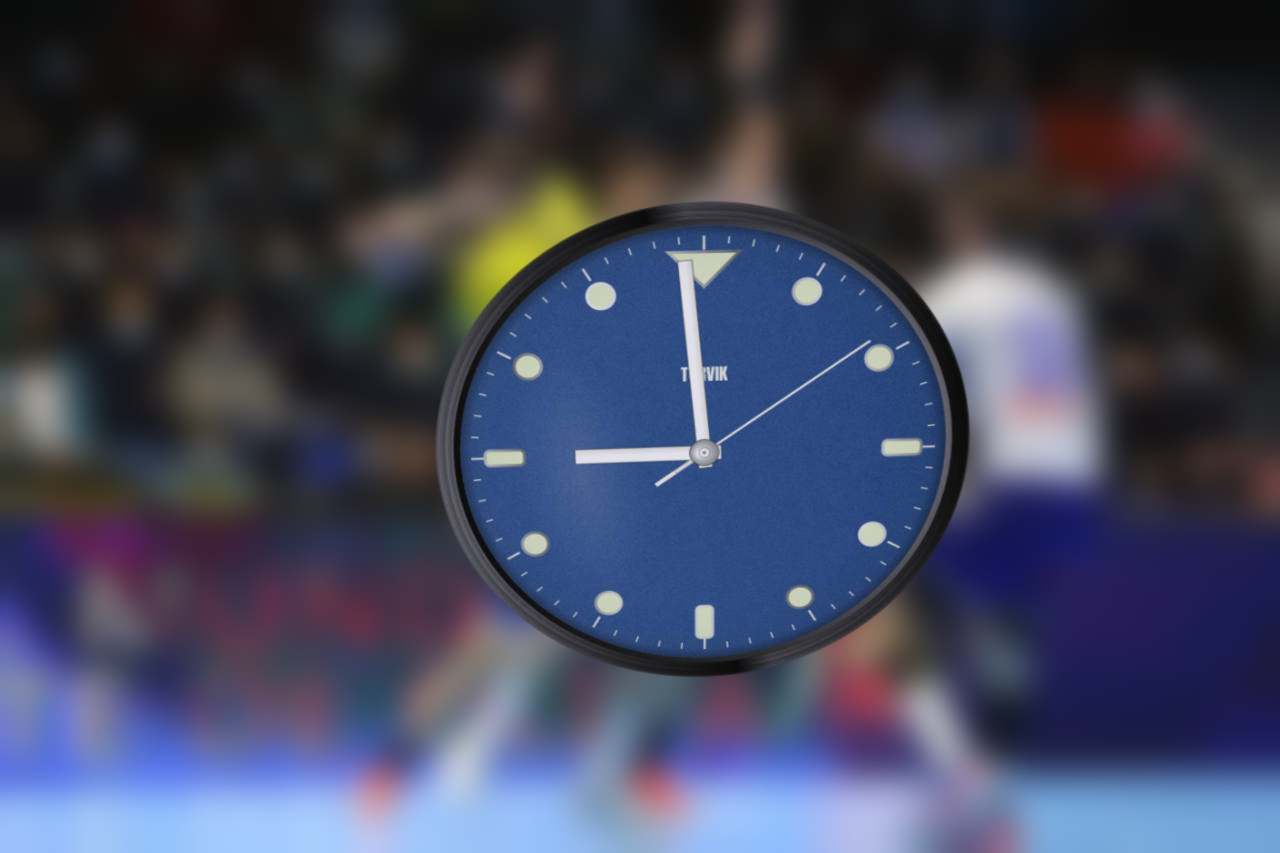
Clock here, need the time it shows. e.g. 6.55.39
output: 8.59.09
